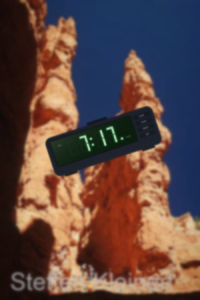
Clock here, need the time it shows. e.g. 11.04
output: 7.17
